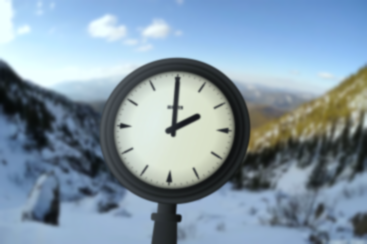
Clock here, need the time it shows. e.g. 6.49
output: 2.00
